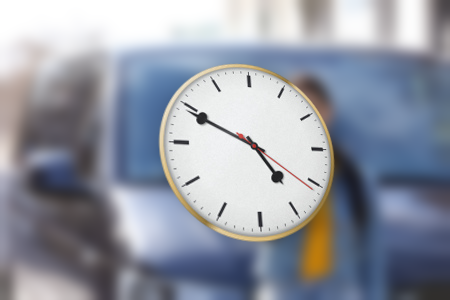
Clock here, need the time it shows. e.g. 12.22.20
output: 4.49.21
